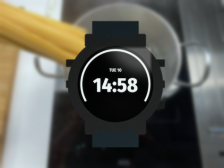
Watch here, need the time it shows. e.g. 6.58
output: 14.58
